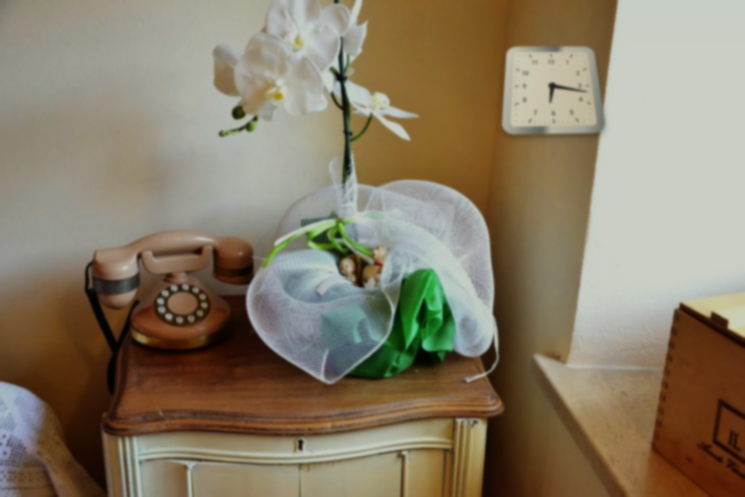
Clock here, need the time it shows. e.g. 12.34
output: 6.17
